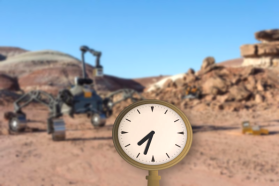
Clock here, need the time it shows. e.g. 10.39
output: 7.33
